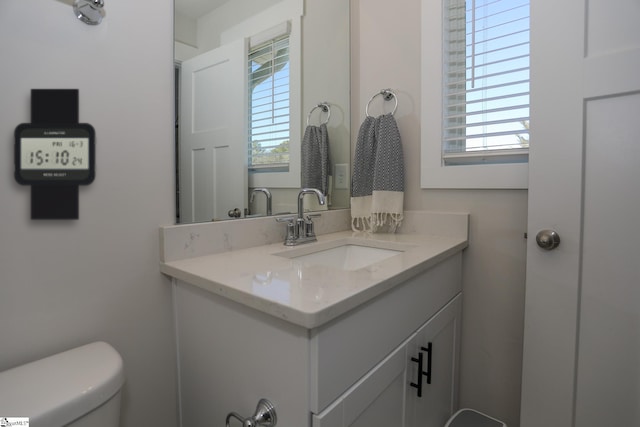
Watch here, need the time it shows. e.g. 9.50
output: 15.10
